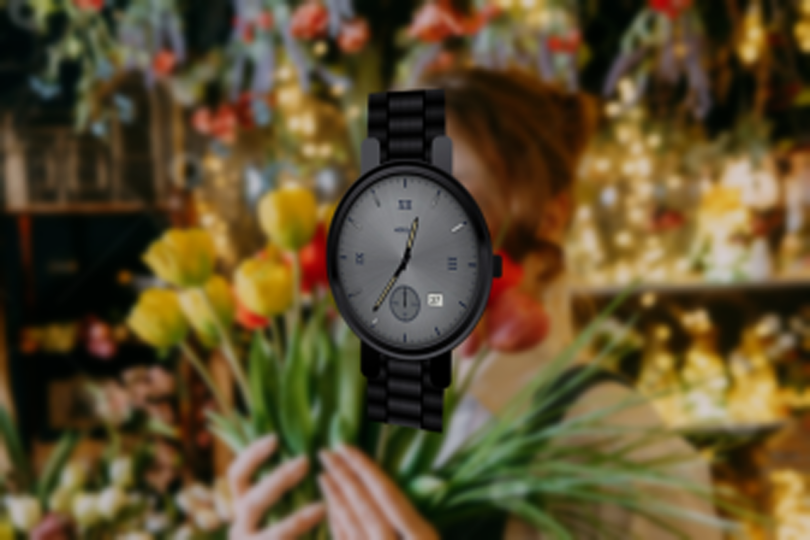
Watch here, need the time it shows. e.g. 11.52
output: 12.36
